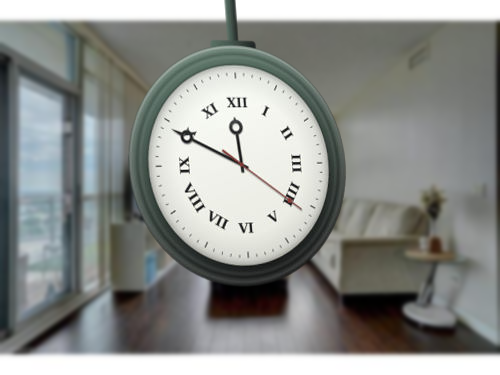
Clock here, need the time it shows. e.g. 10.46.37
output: 11.49.21
